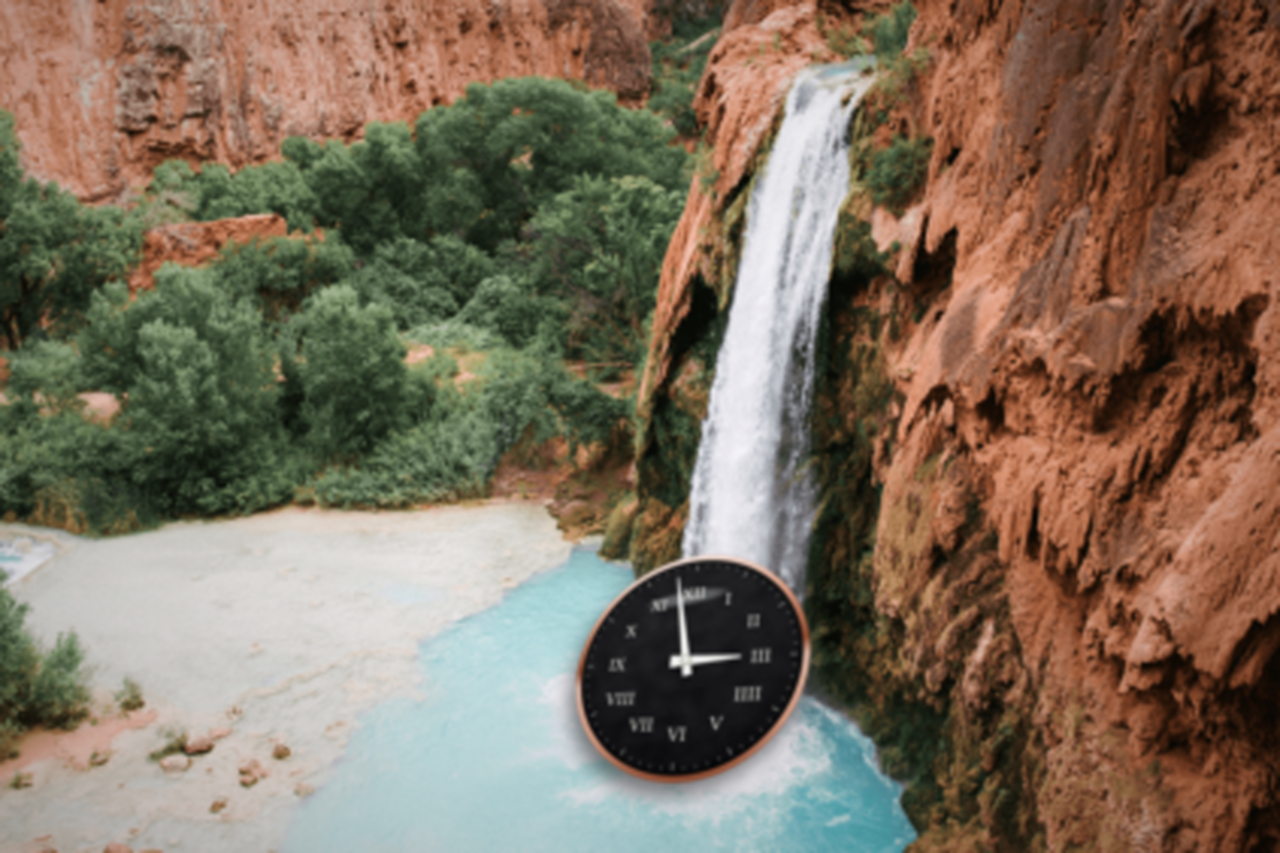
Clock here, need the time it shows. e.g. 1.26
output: 2.58
